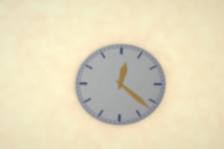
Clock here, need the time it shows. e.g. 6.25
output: 12.22
